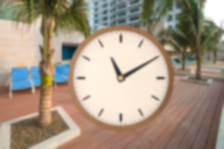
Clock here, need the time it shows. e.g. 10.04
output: 11.10
